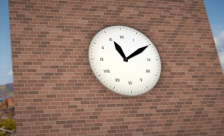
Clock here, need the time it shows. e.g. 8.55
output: 11.10
